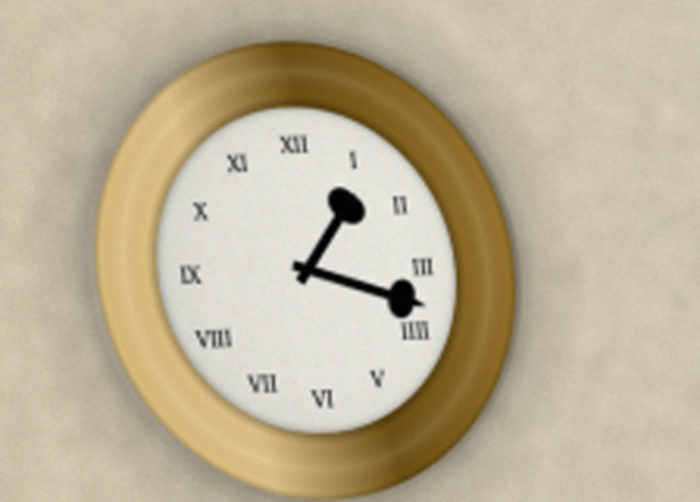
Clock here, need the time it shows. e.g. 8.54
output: 1.18
